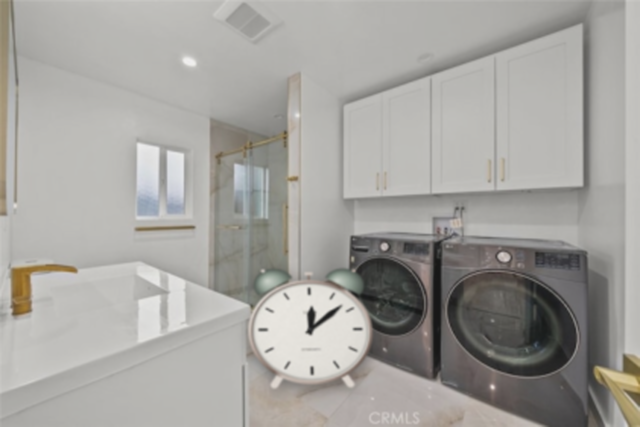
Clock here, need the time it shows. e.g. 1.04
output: 12.08
